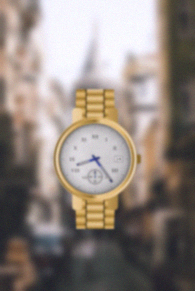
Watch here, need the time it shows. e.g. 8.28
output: 8.24
